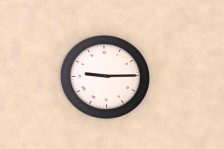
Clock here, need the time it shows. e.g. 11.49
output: 9.15
